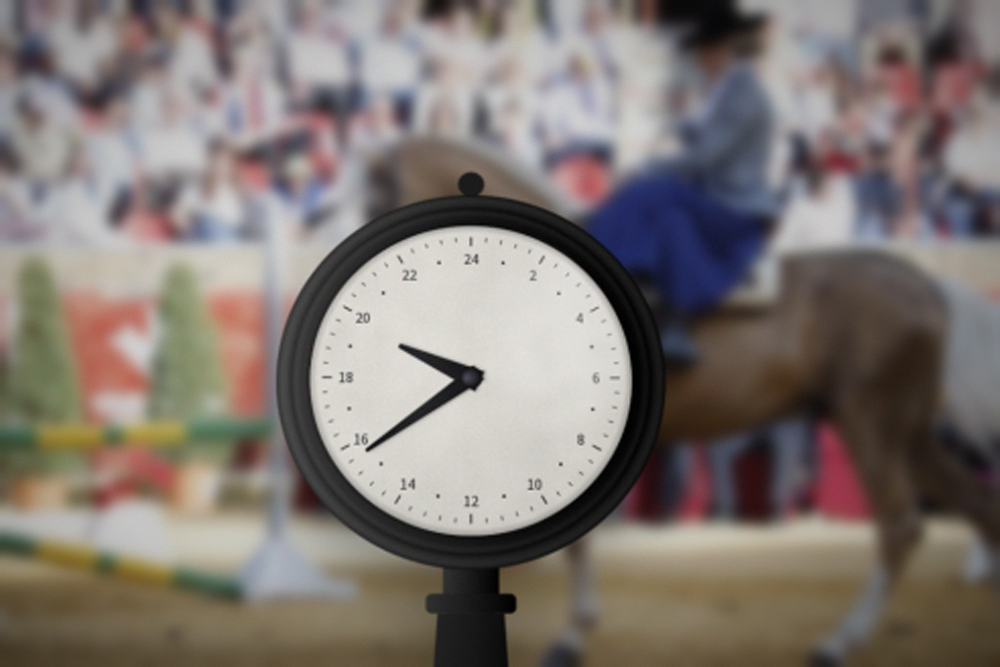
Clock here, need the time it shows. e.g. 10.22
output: 19.39
